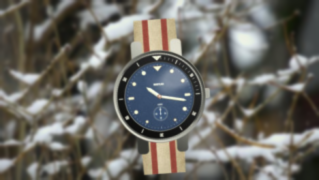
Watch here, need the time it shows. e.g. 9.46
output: 10.17
